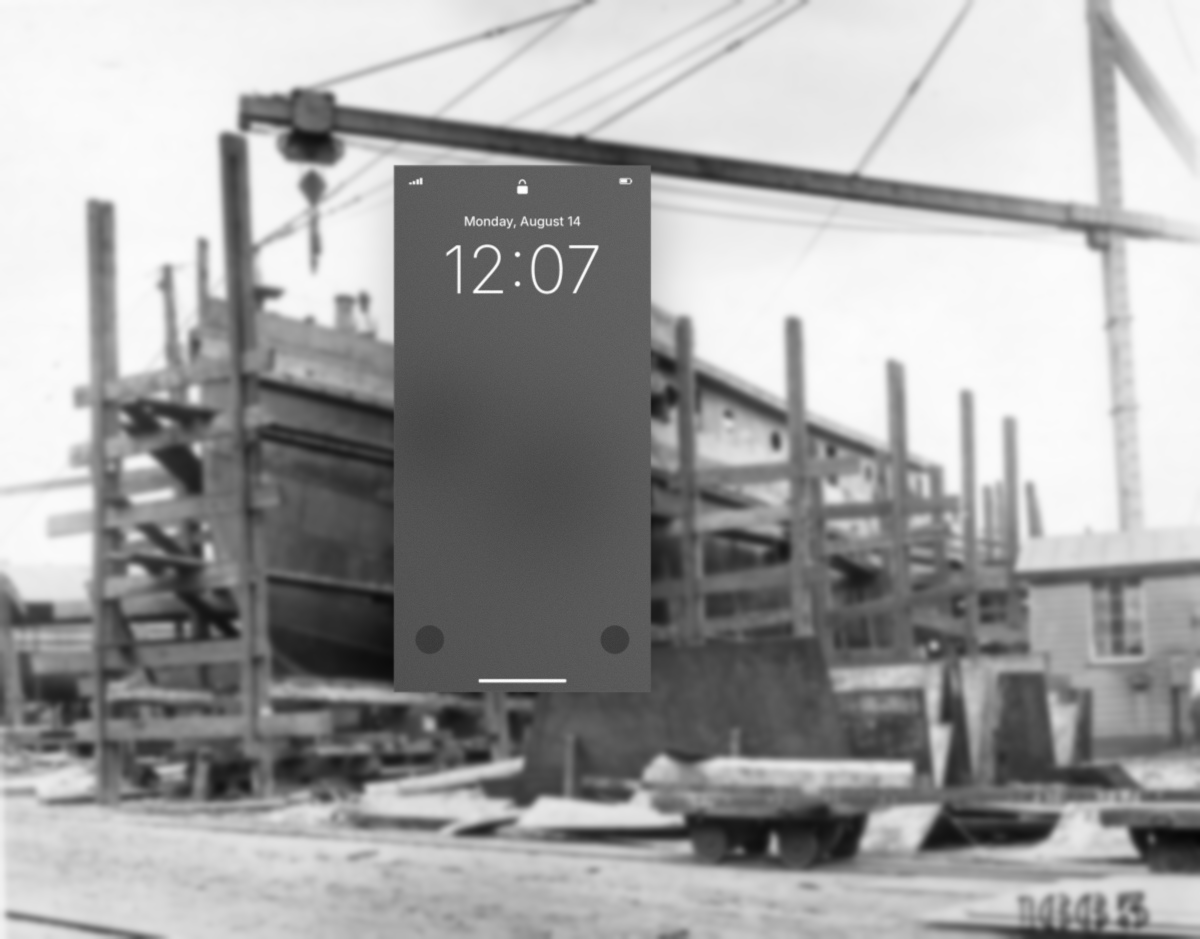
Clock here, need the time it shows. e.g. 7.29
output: 12.07
